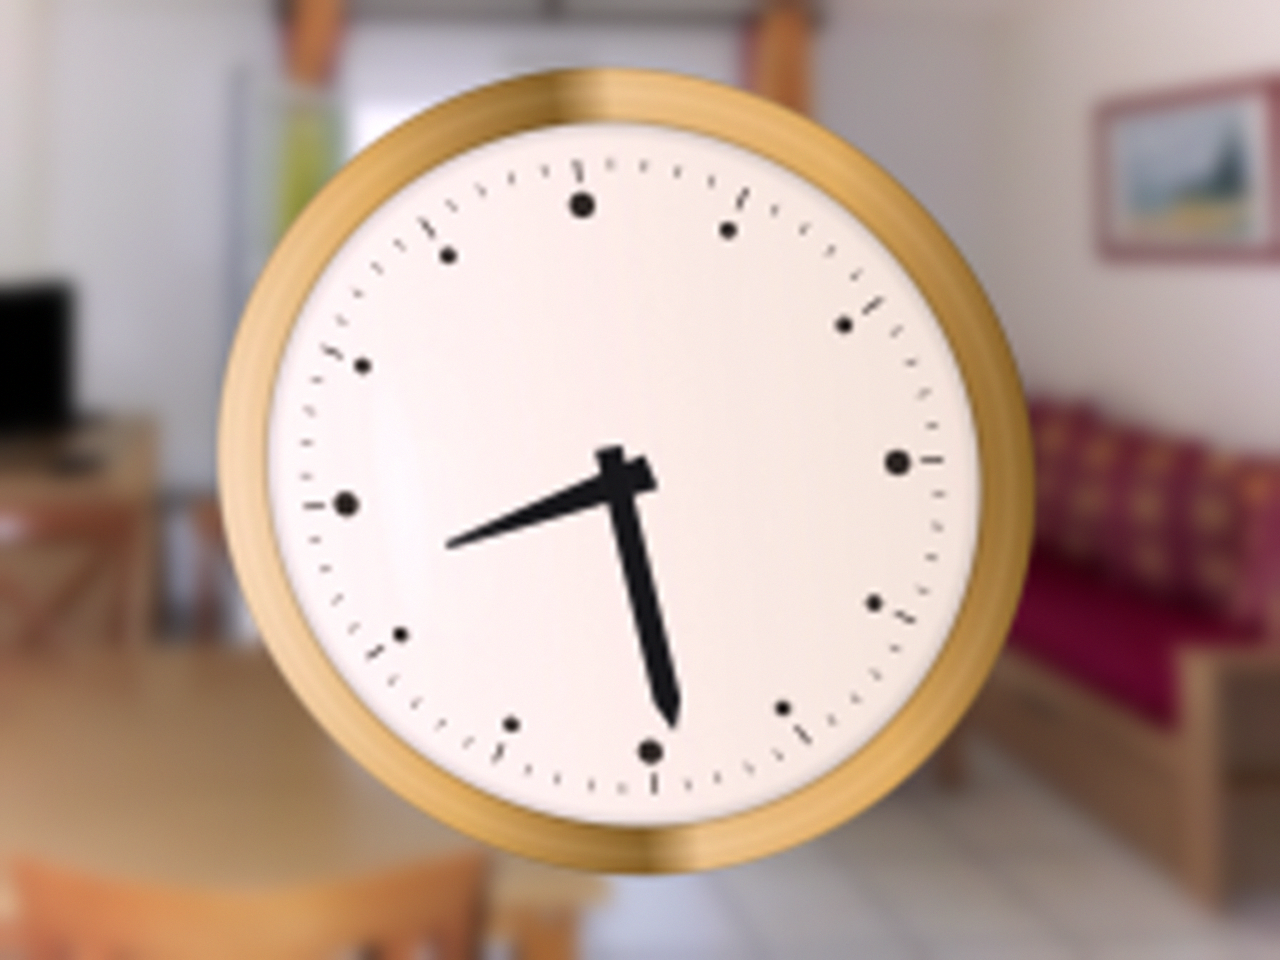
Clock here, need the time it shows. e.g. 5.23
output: 8.29
